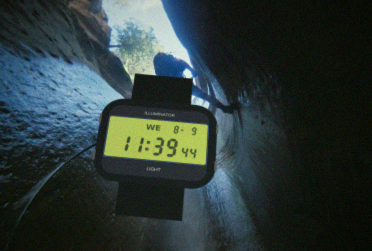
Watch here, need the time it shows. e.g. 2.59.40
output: 11.39.44
